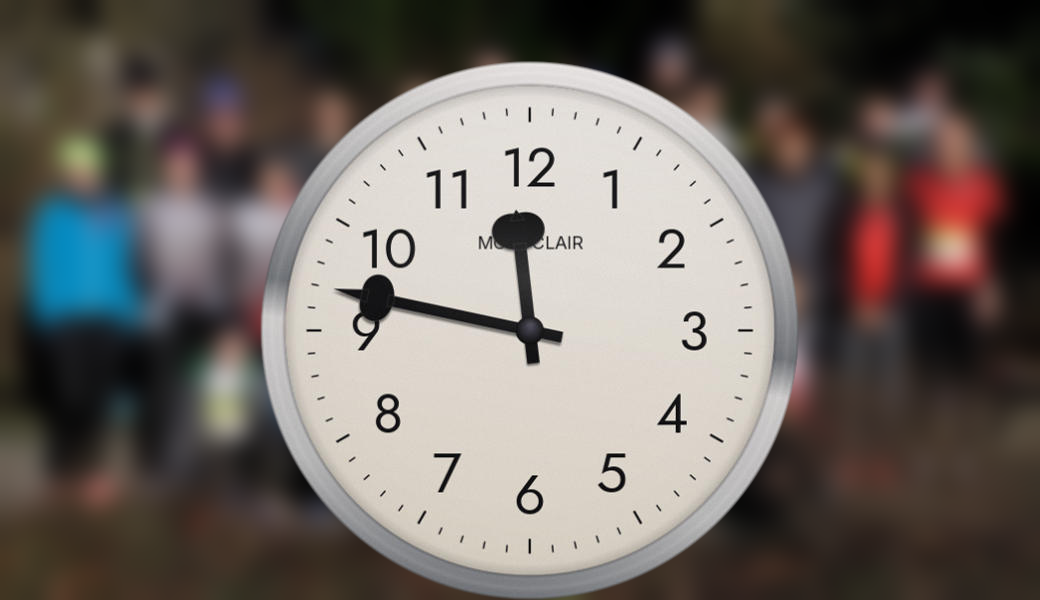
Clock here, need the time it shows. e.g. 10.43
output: 11.47
